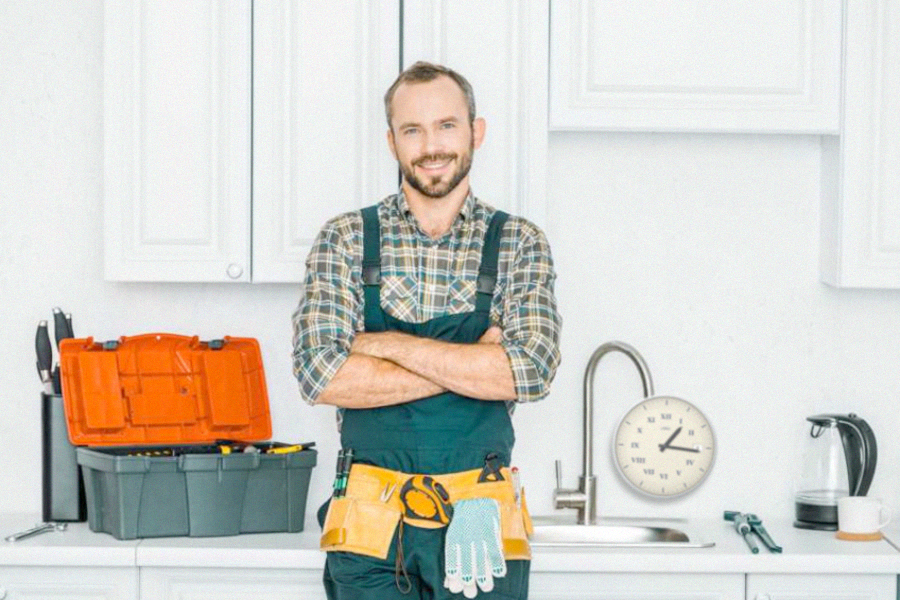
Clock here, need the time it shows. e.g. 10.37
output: 1.16
